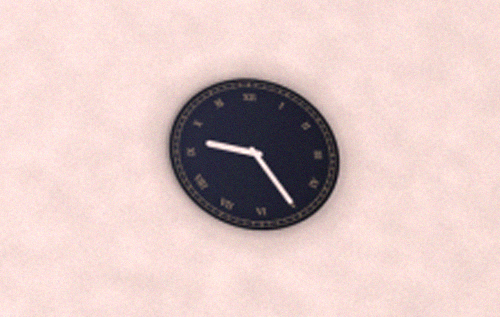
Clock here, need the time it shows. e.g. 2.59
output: 9.25
